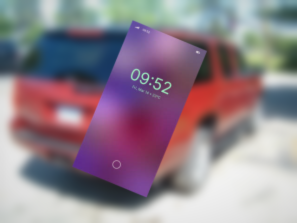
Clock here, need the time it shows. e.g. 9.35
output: 9.52
